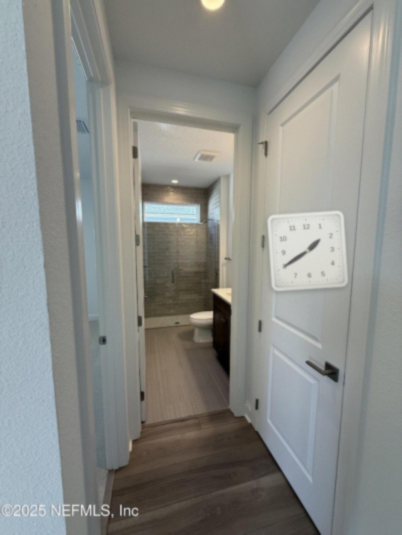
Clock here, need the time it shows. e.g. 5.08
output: 1.40
